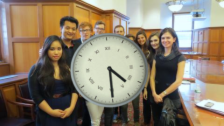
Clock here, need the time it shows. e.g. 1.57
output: 4.30
